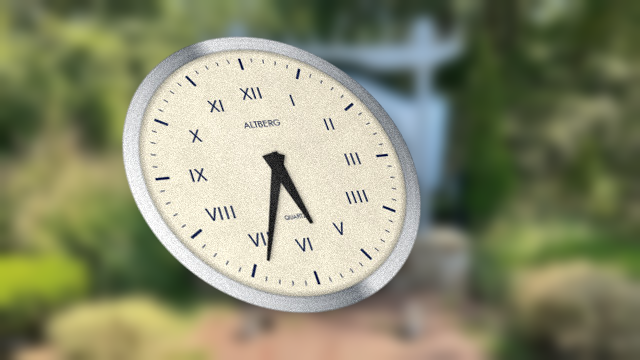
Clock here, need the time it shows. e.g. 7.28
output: 5.34
